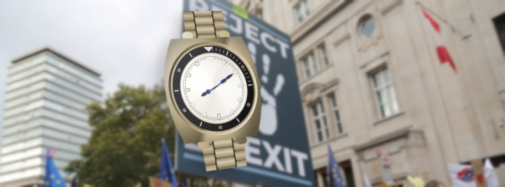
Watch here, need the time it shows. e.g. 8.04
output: 8.10
